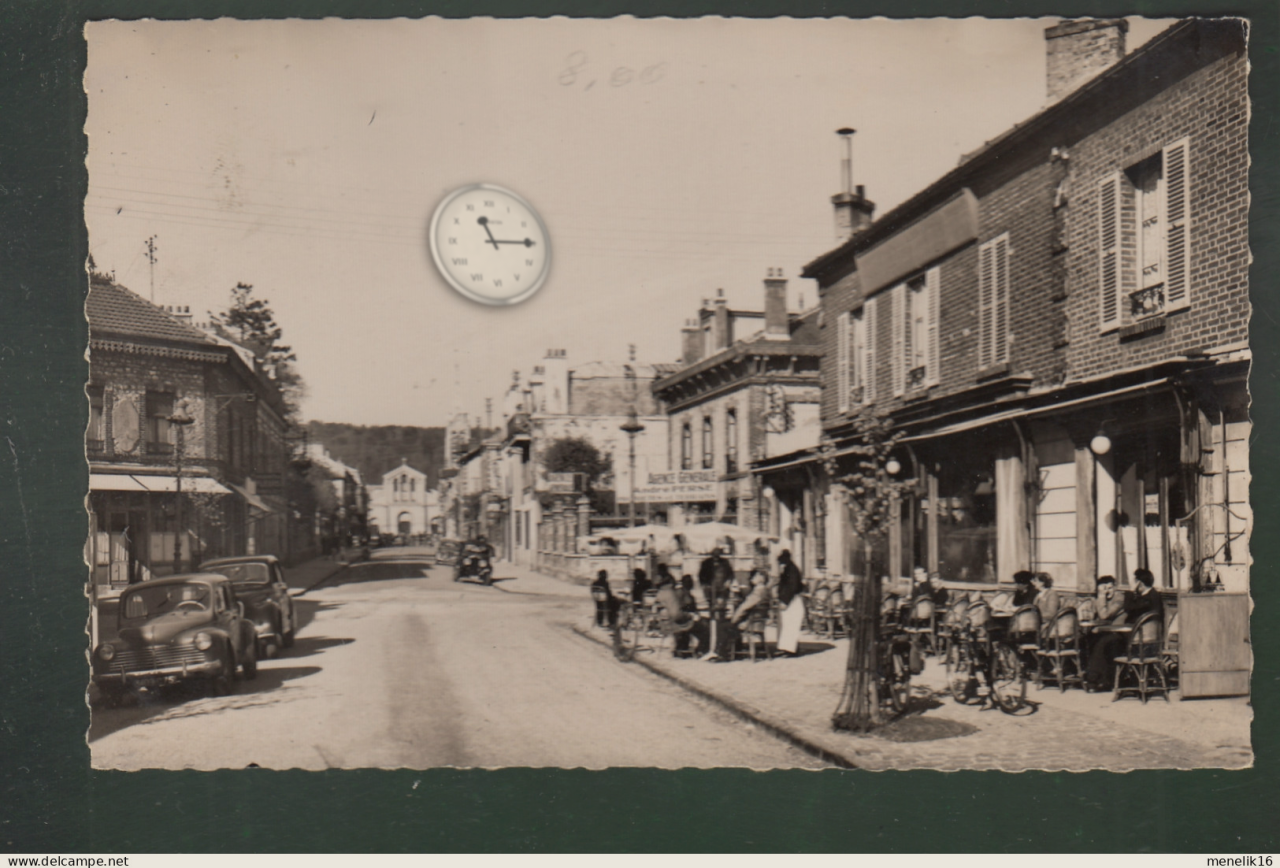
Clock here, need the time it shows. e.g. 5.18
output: 11.15
